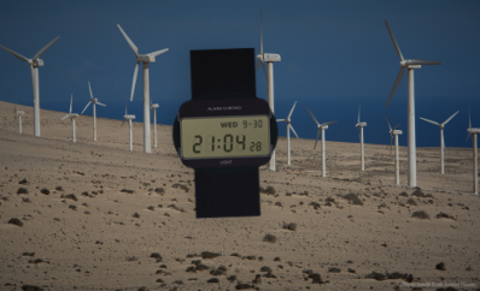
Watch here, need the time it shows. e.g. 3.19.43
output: 21.04.28
